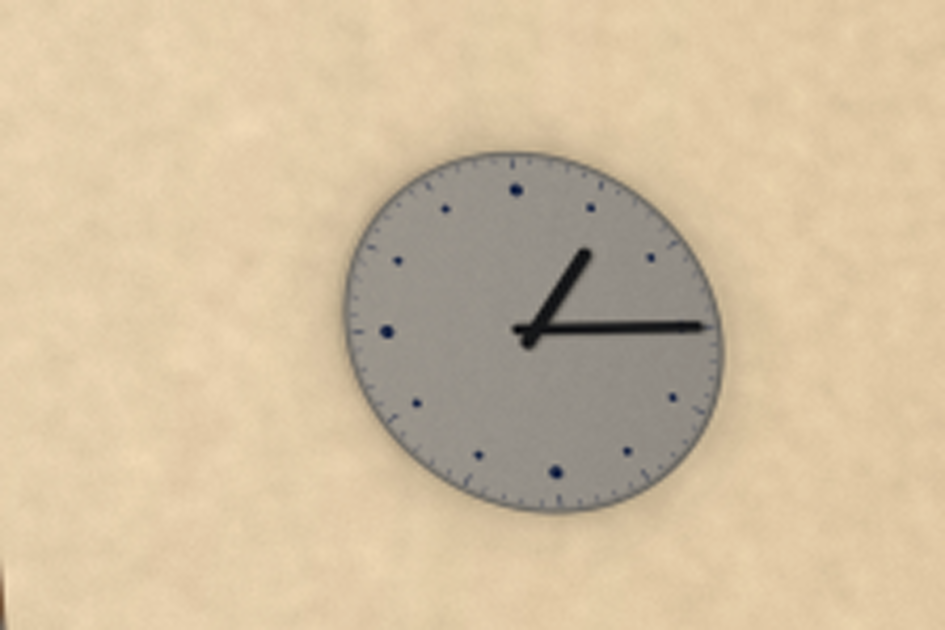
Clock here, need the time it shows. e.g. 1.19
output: 1.15
